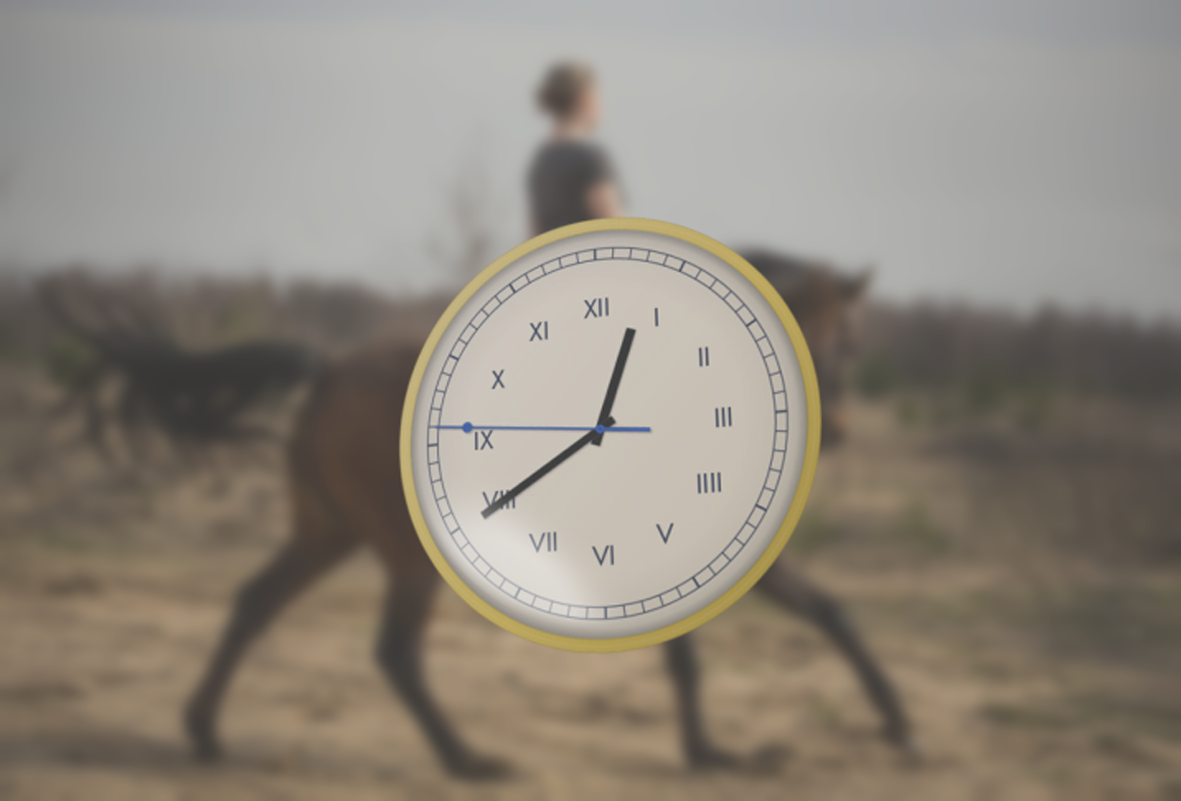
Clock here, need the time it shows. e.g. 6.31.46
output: 12.39.46
